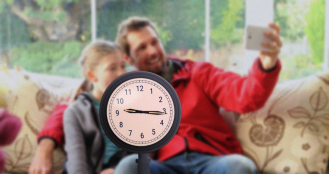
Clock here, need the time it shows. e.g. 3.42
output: 9.16
